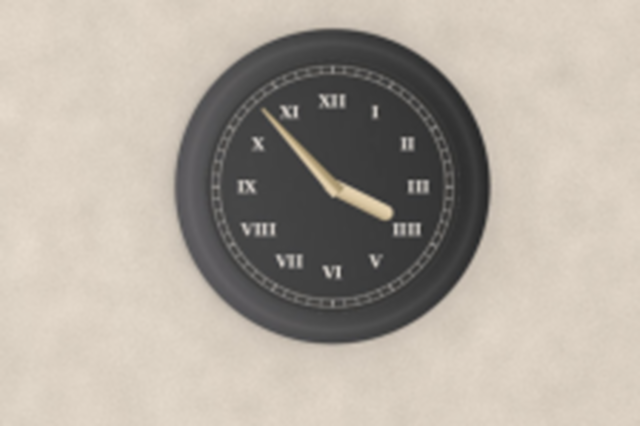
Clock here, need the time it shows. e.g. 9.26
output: 3.53
